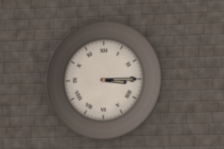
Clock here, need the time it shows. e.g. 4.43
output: 3.15
